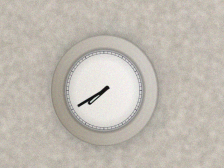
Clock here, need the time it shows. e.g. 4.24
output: 7.40
